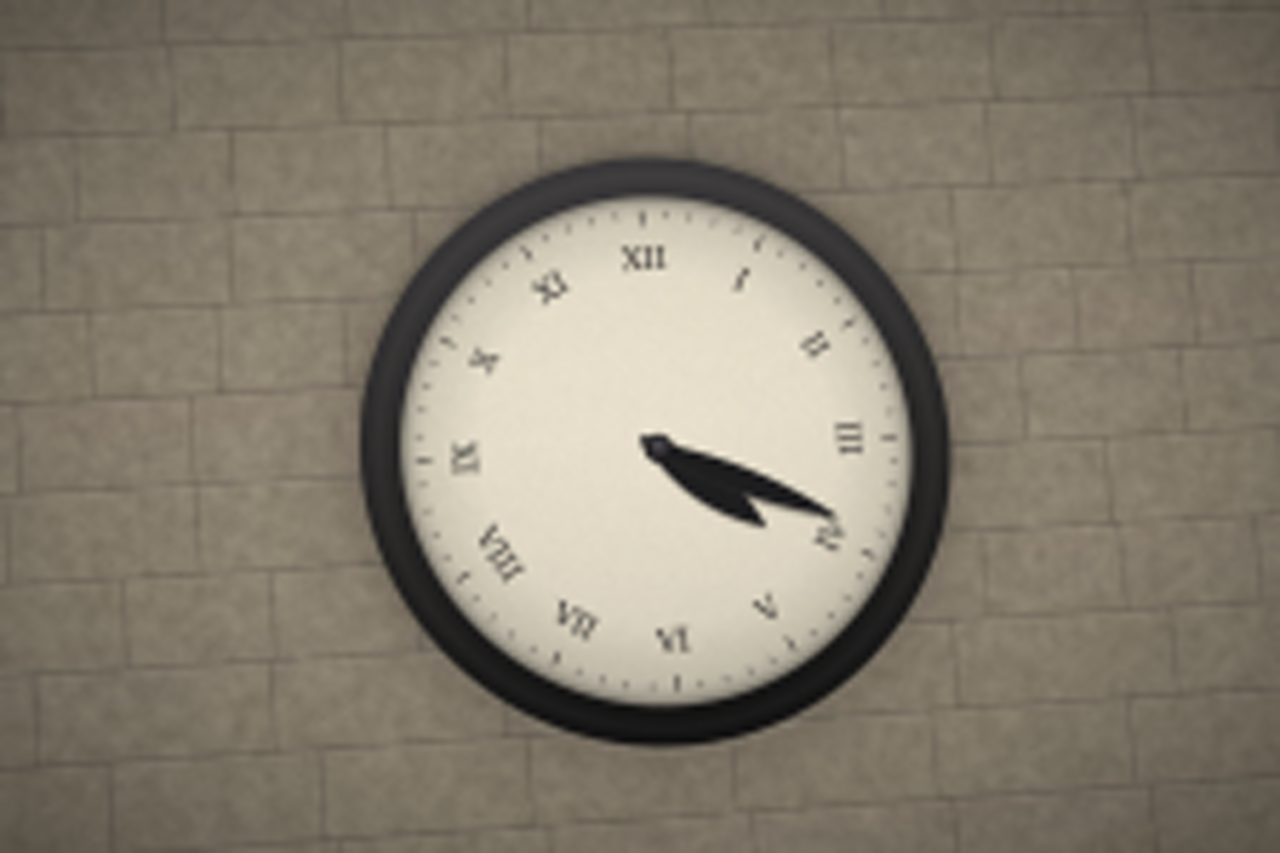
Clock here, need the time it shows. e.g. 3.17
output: 4.19
